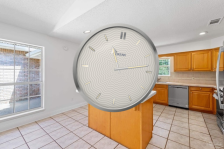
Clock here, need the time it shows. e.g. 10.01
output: 11.13
